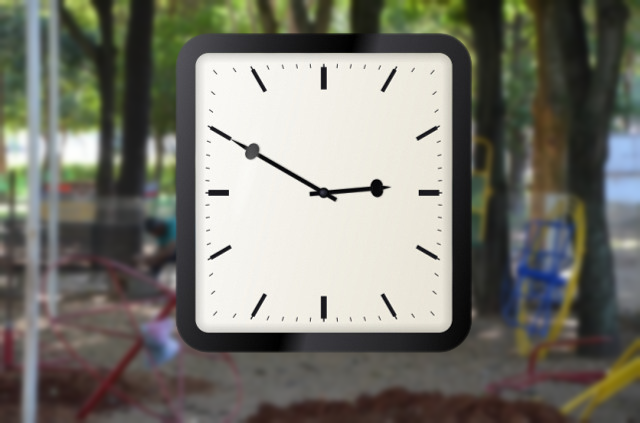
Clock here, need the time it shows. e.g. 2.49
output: 2.50
